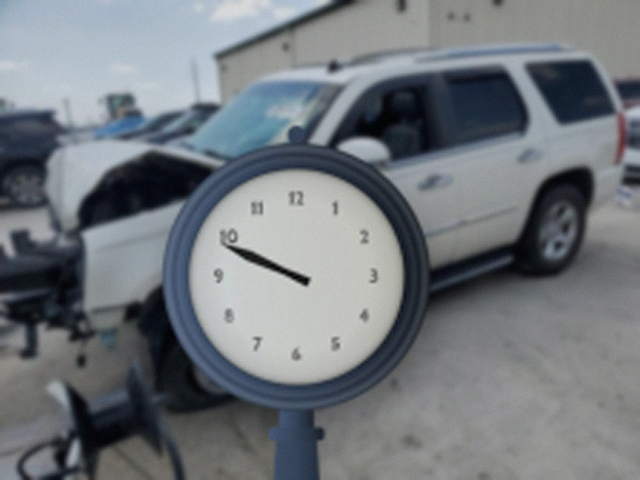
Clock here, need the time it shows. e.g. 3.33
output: 9.49
